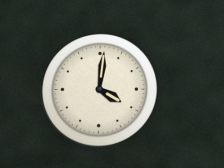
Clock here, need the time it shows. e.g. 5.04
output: 4.01
